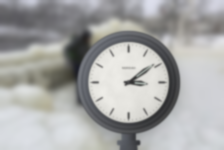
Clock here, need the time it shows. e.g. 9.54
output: 3.09
